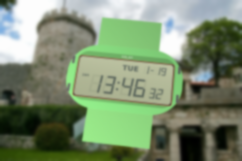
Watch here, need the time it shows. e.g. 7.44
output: 13.46
